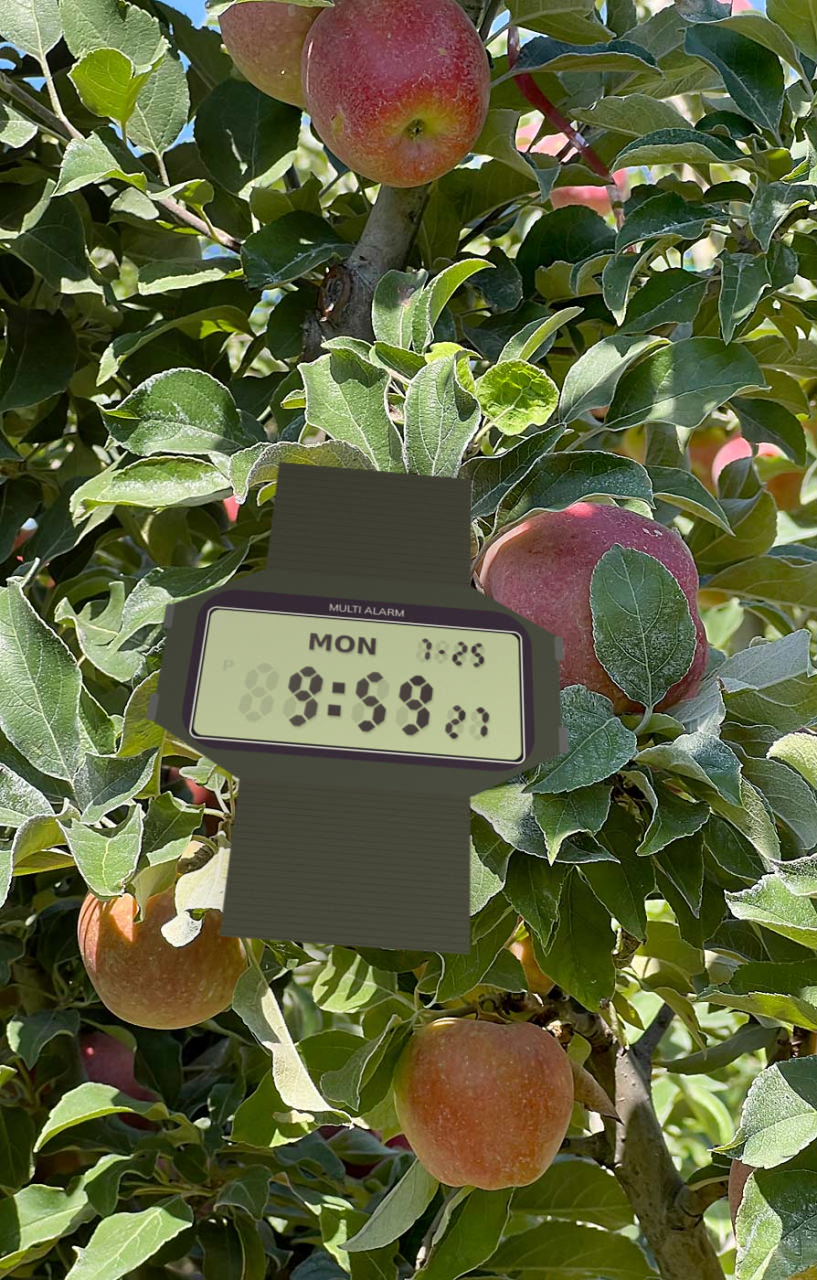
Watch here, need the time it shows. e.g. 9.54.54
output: 9.59.27
